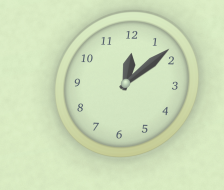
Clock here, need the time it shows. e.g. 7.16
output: 12.08
